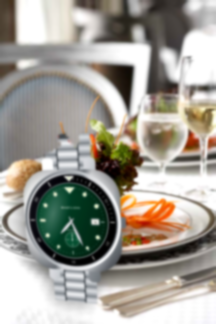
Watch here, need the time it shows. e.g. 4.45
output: 7.26
